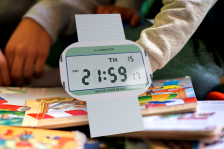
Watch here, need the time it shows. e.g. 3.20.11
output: 21.59.17
